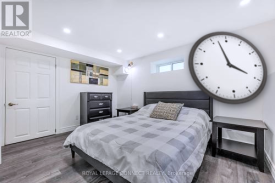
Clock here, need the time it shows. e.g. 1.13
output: 3.57
